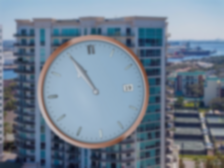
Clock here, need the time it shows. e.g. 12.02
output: 10.55
